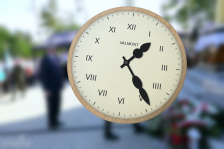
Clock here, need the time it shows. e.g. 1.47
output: 1.24
